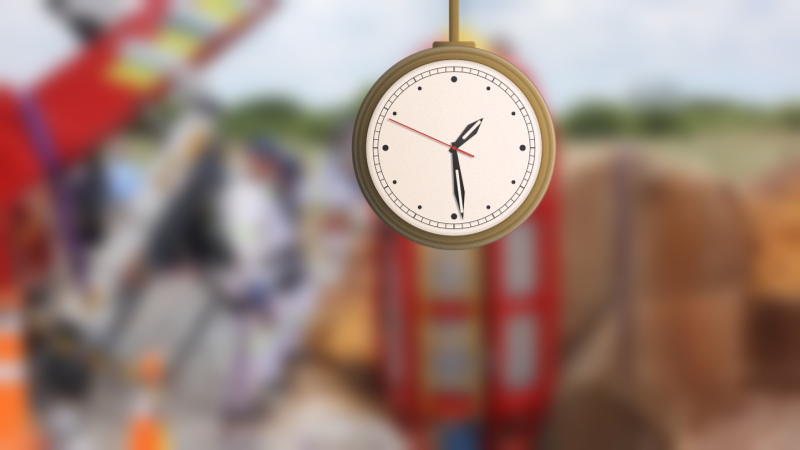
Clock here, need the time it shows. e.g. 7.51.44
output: 1.28.49
